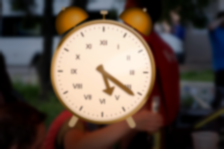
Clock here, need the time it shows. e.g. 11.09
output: 5.21
